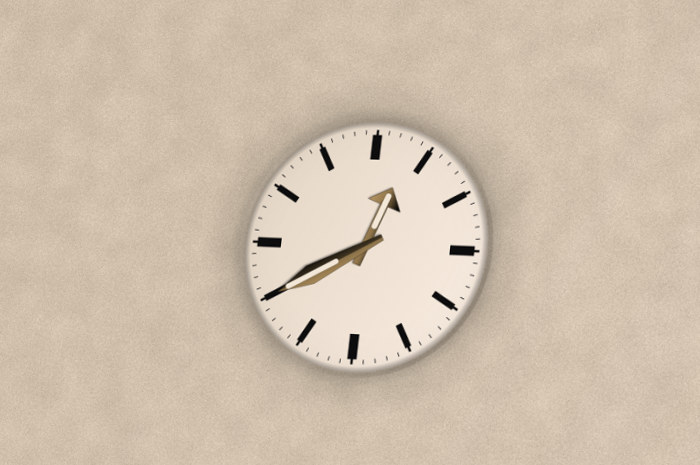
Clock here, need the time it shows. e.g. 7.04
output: 12.40
